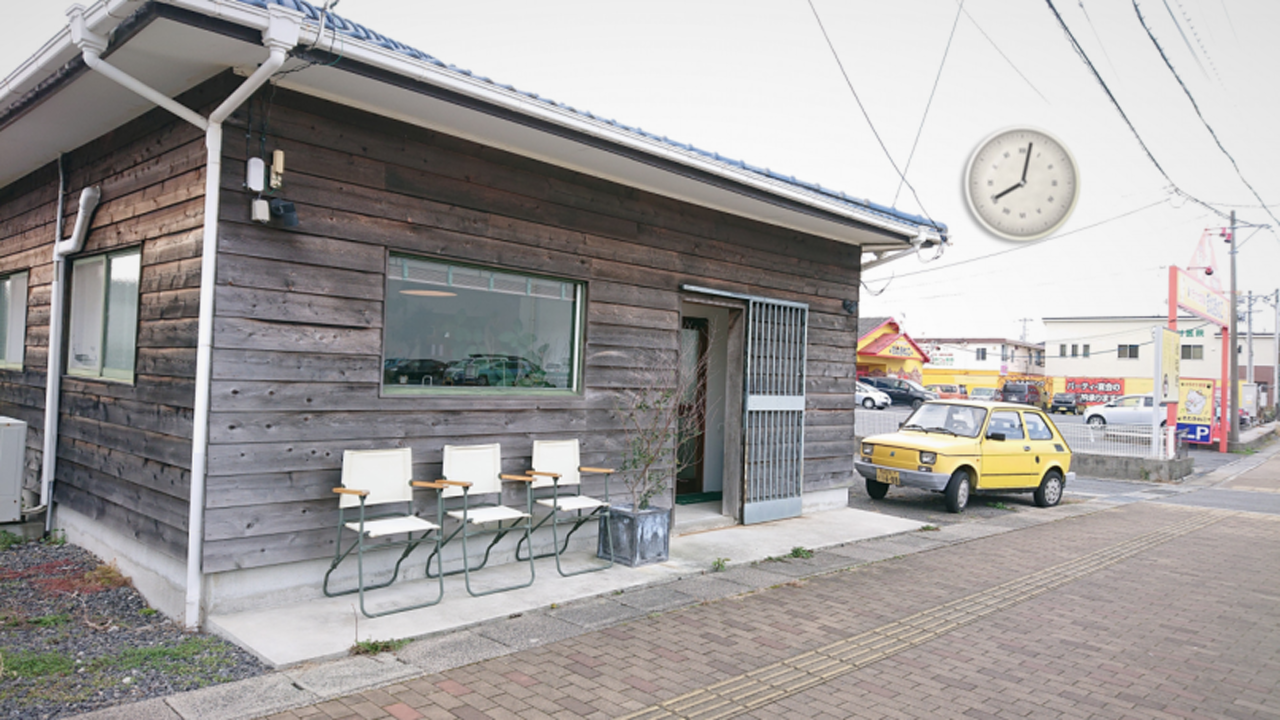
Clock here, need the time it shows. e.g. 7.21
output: 8.02
